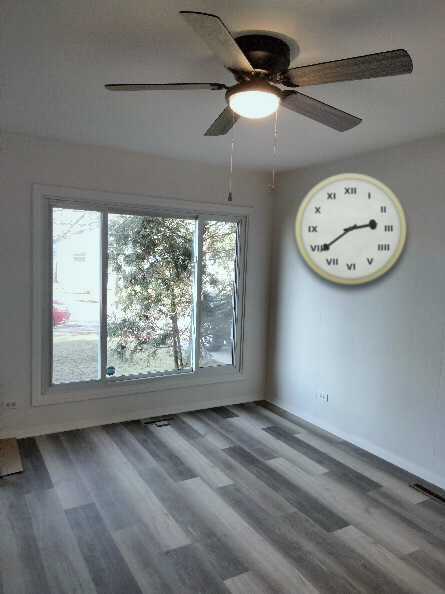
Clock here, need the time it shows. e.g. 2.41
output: 2.39
